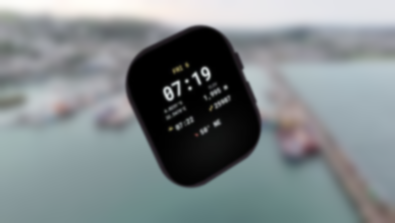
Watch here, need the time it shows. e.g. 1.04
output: 7.19
